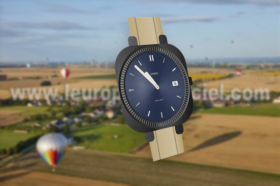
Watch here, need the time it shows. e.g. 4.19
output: 10.53
